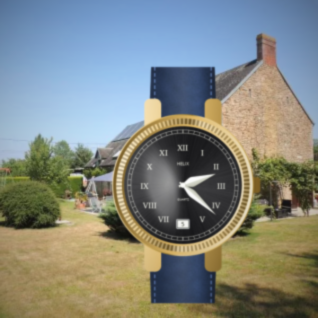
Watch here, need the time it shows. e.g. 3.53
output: 2.22
